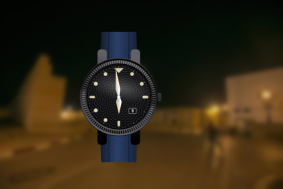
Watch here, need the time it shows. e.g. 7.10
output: 5.59
